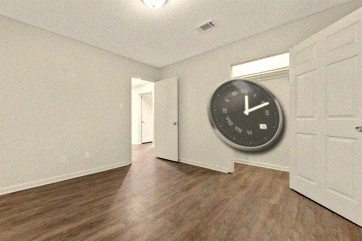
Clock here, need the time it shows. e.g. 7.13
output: 12.11
